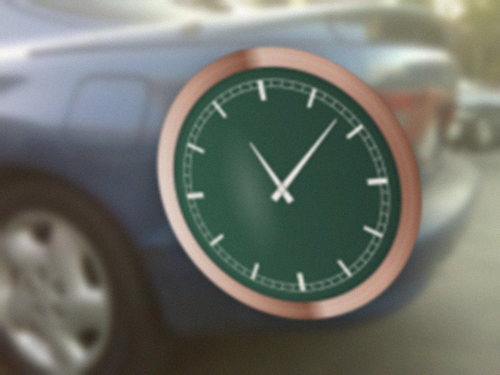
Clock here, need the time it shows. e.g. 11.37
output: 11.08
